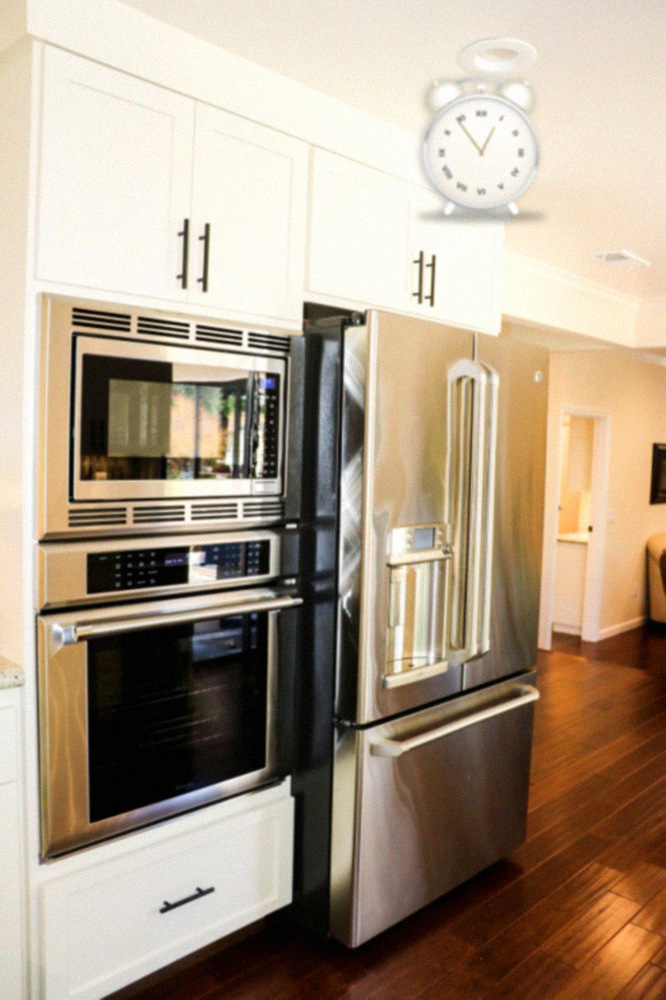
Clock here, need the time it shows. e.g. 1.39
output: 12.54
